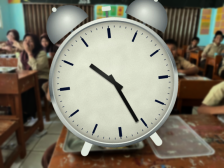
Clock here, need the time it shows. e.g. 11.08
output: 10.26
